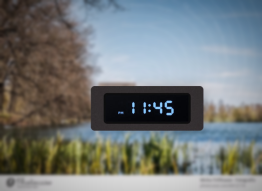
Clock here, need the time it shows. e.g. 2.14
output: 11.45
